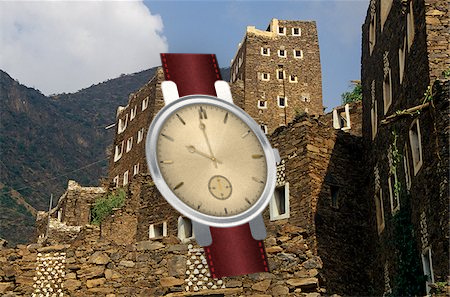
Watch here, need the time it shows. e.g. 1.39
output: 9.59
